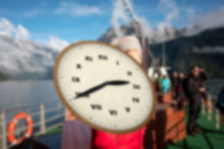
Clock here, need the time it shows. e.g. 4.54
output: 2.40
